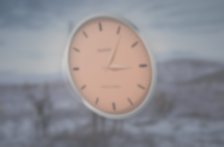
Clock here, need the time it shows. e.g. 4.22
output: 3.06
